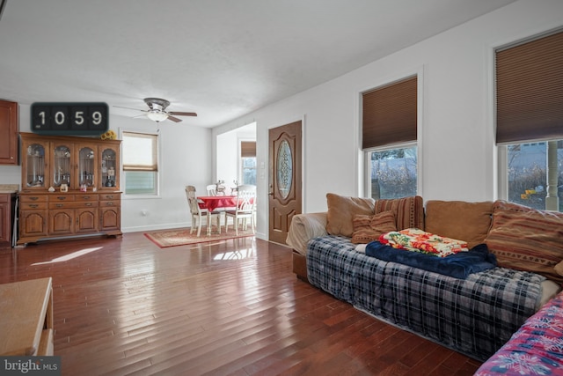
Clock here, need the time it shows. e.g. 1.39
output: 10.59
